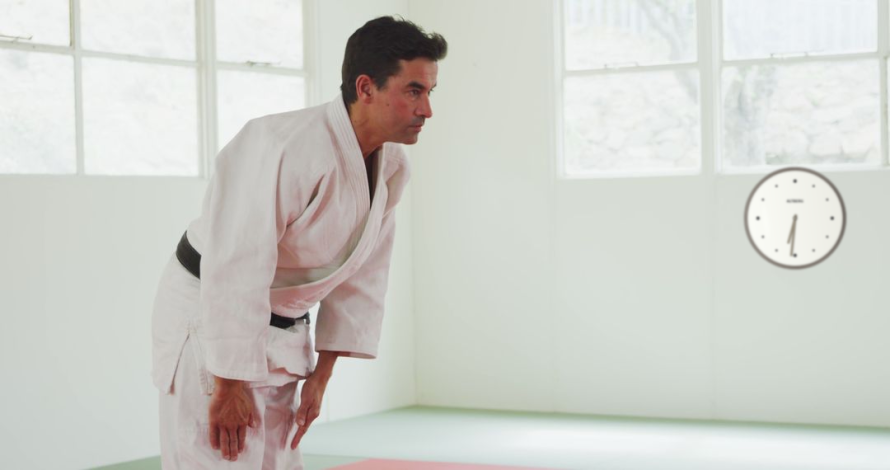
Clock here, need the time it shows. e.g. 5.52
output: 6.31
